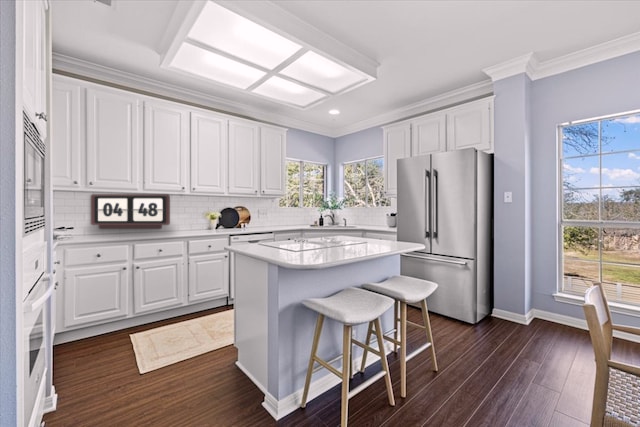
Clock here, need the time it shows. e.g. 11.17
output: 4.48
